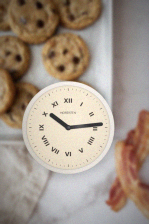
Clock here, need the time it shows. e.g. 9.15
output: 10.14
